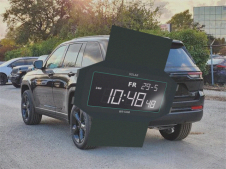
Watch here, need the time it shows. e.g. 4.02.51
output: 10.48.48
